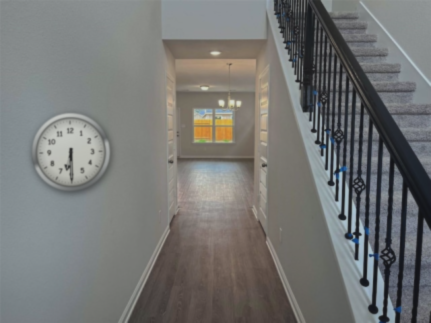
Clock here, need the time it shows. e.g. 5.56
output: 6.30
